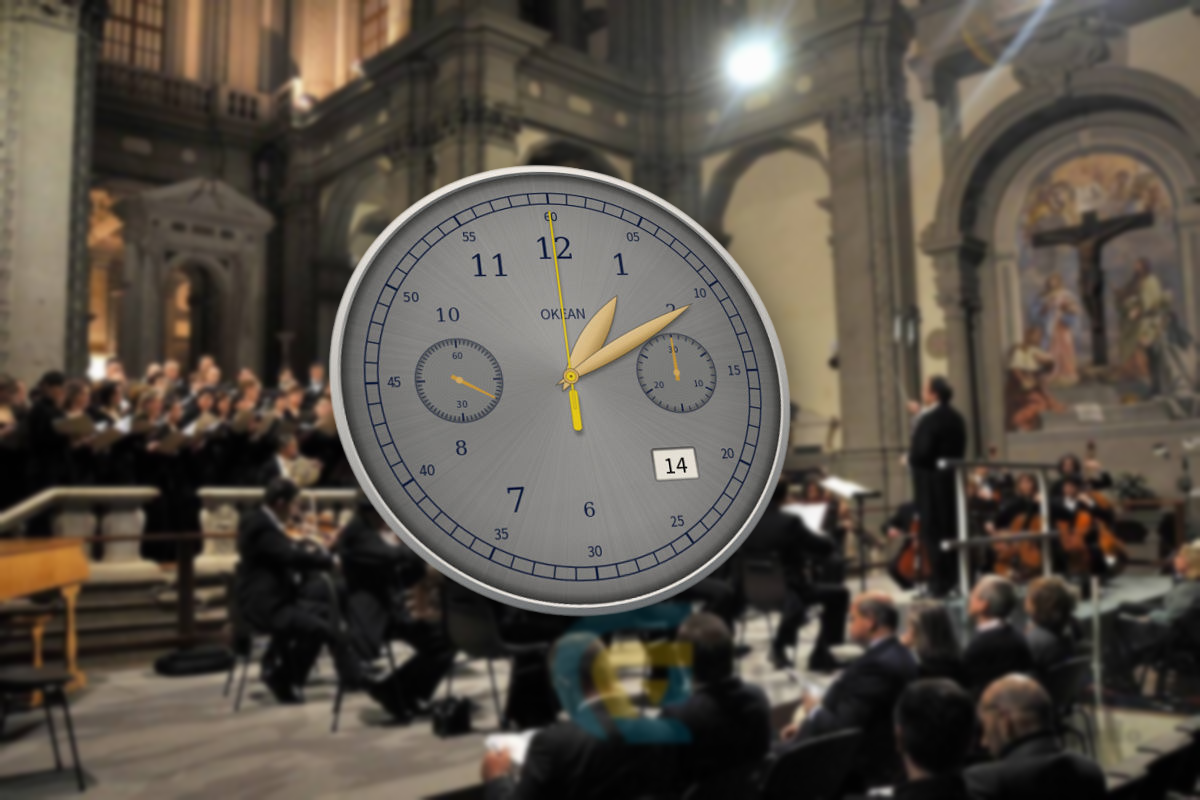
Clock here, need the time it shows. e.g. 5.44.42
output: 1.10.20
